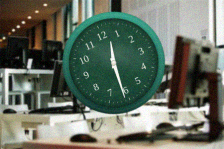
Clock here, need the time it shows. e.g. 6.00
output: 12.31
